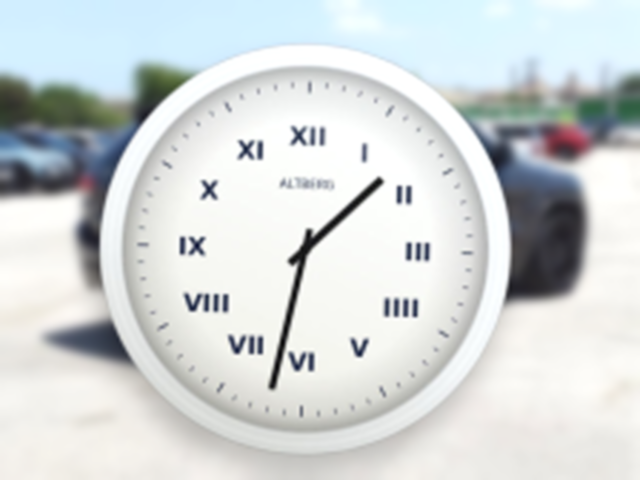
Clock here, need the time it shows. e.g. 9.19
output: 1.32
